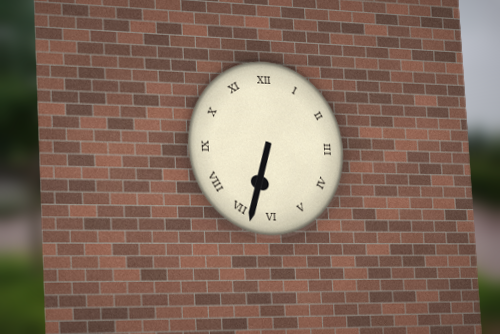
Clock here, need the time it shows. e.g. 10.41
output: 6.33
